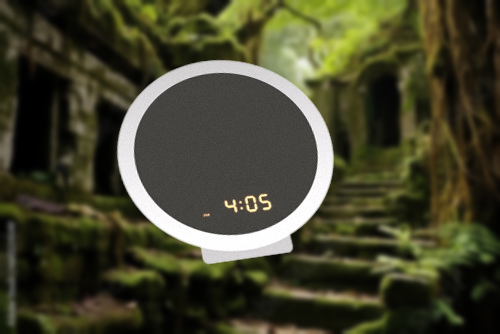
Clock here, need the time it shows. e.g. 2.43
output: 4.05
